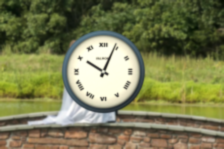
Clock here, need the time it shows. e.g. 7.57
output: 10.04
